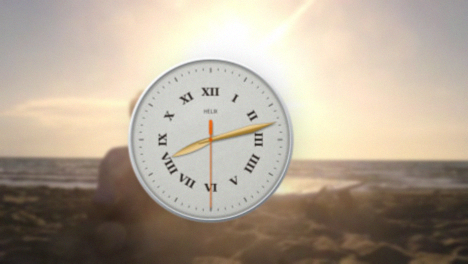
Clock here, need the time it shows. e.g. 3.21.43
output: 8.12.30
